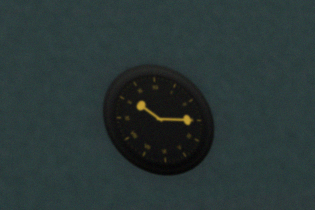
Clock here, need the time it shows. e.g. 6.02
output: 10.15
